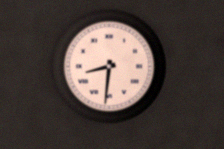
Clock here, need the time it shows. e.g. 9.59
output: 8.31
